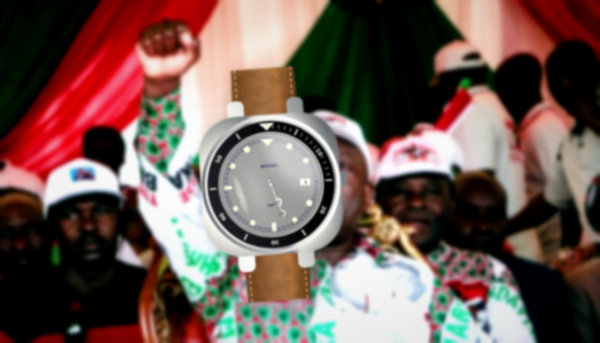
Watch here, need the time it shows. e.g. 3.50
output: 5.27
